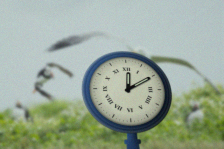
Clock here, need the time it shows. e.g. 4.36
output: 12.10
